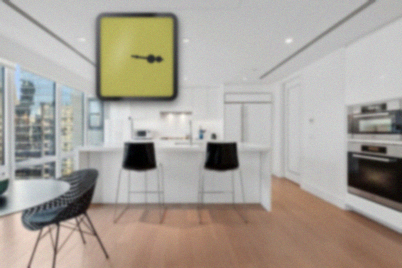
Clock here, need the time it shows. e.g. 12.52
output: 3.16
